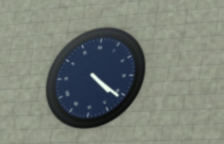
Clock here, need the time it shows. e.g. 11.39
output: 4.21
